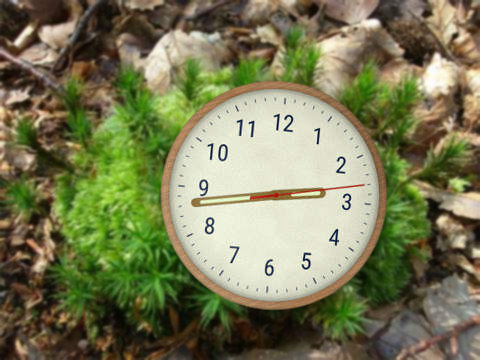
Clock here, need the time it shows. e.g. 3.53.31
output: 2.43.13
